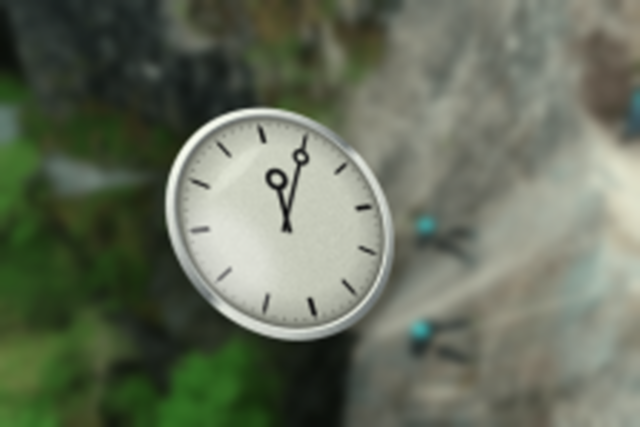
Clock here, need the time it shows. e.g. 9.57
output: 12.05
